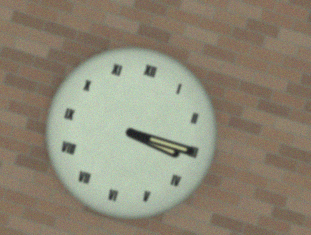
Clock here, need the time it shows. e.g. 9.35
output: 3.15
